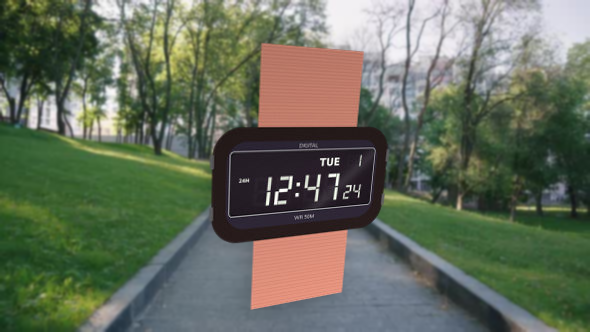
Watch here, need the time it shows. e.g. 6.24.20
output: 12.47.24
